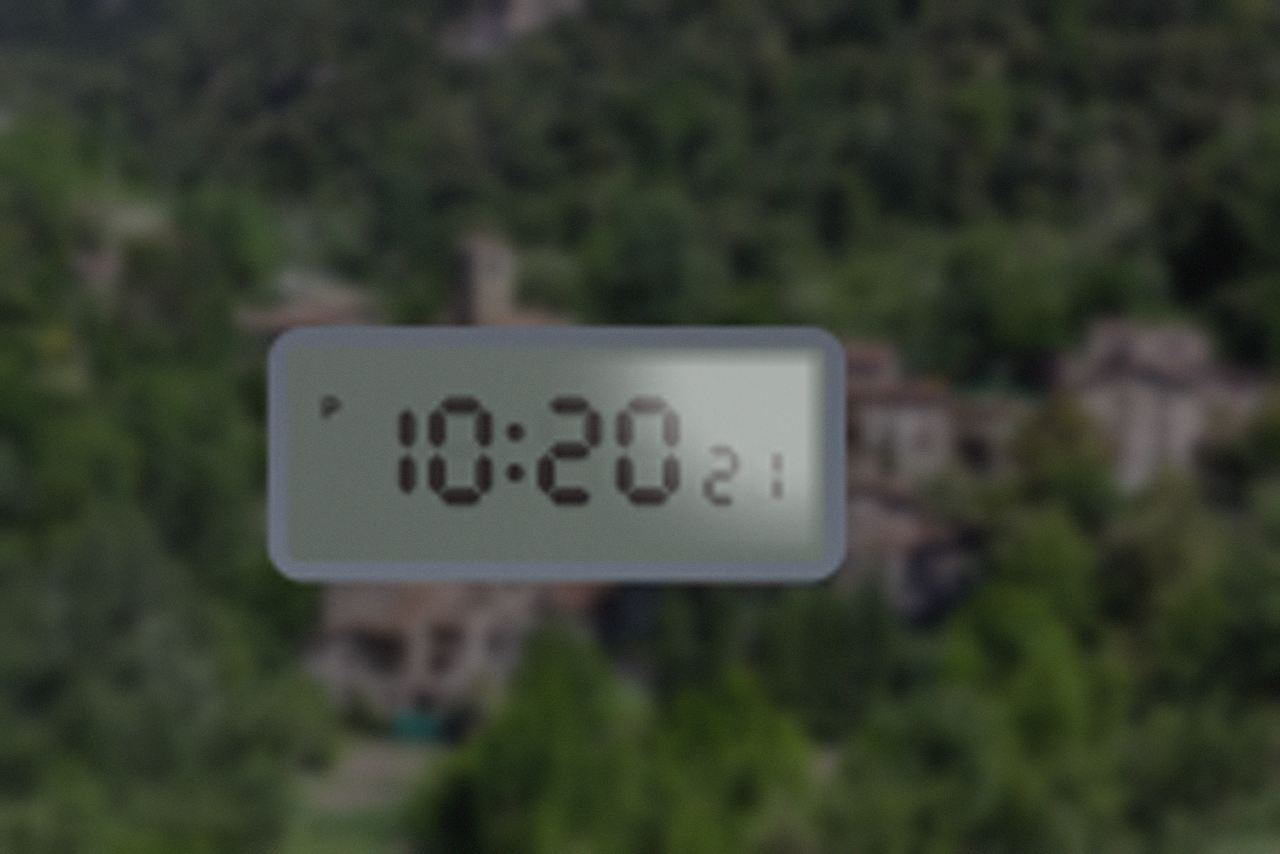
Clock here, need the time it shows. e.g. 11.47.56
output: 10.20.21
